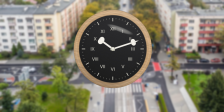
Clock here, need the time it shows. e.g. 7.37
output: 10.12
